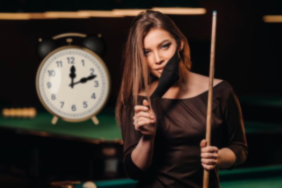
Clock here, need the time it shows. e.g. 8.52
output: 12.12
